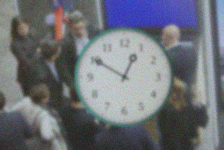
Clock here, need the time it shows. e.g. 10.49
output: 12.50
